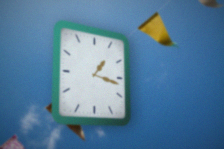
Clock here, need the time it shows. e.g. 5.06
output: 1.17
